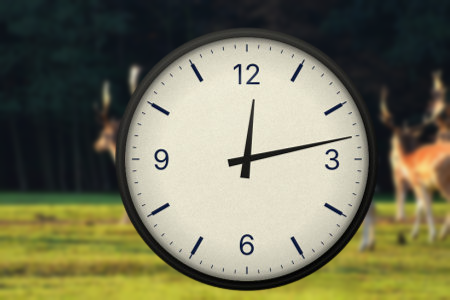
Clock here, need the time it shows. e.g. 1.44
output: 12.13
